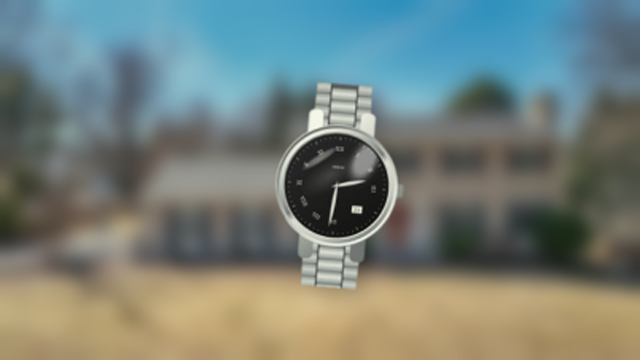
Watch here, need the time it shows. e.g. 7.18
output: 2.31
